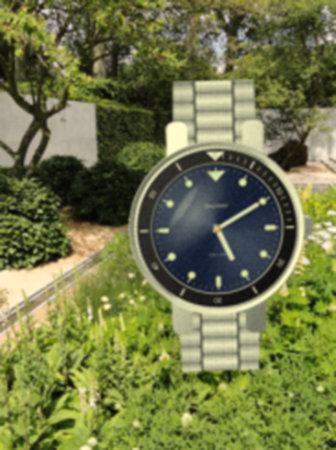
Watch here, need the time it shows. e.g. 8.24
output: 5.10
